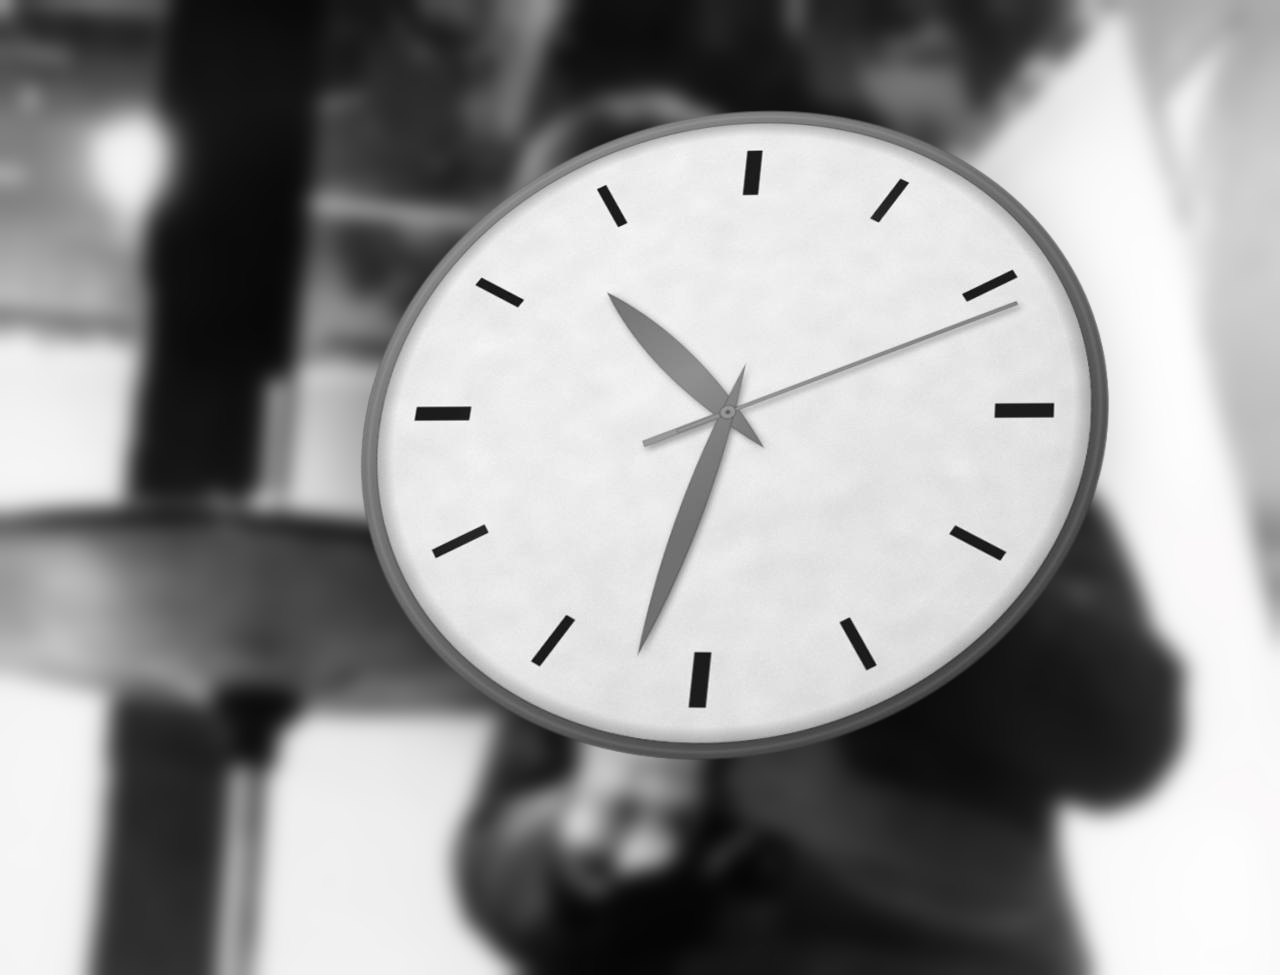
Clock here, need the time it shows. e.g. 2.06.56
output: 10.32.11
